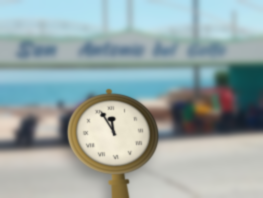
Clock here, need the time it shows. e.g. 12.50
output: 11.56
